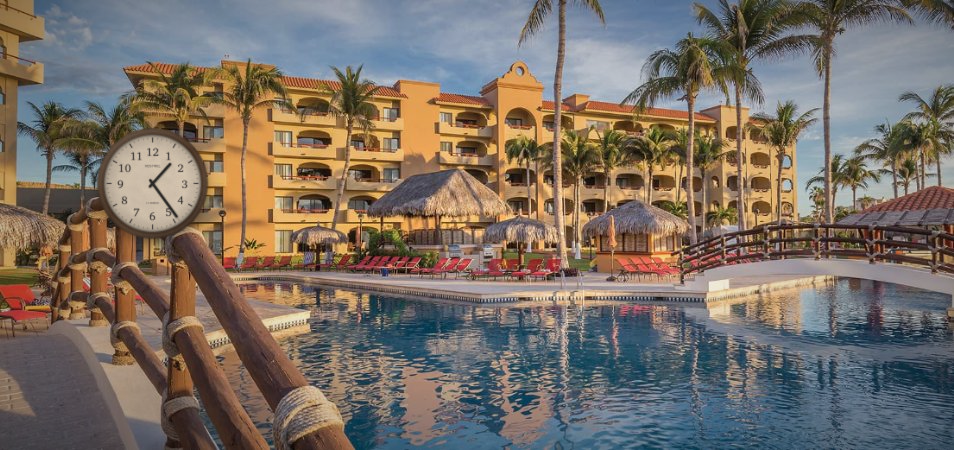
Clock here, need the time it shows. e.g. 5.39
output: 1.24
